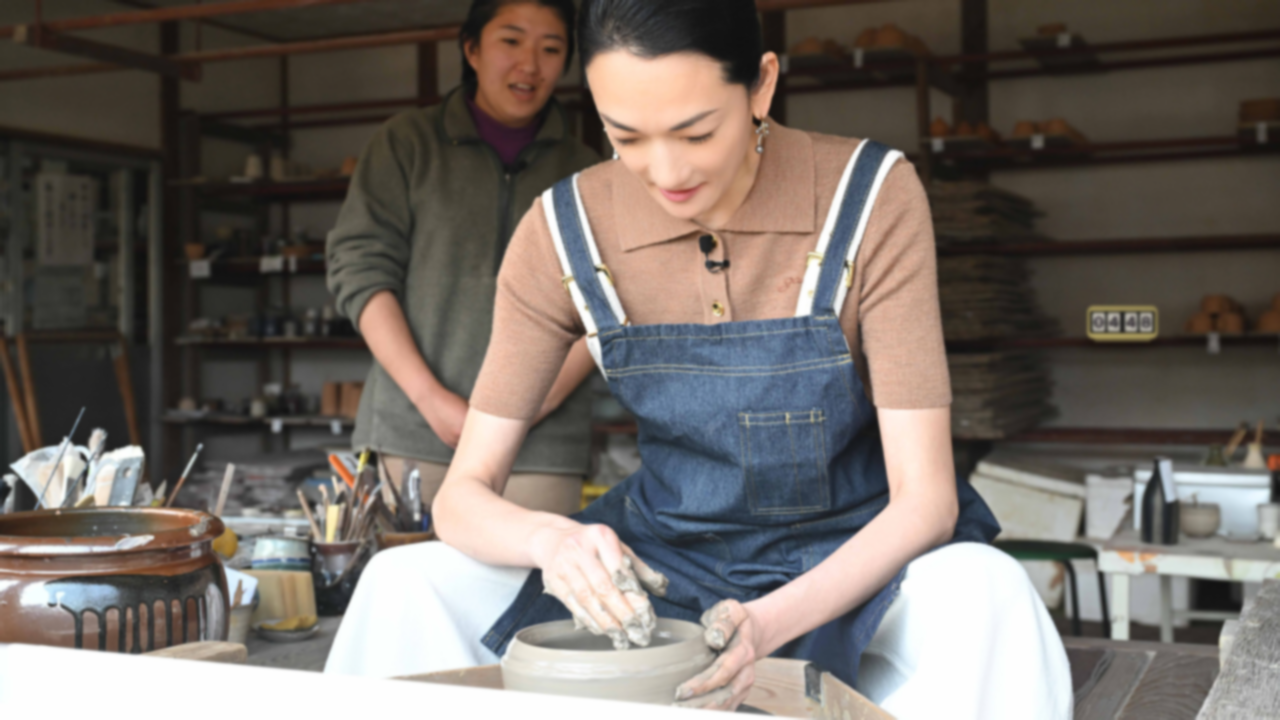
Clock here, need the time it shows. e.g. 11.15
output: 4.48
